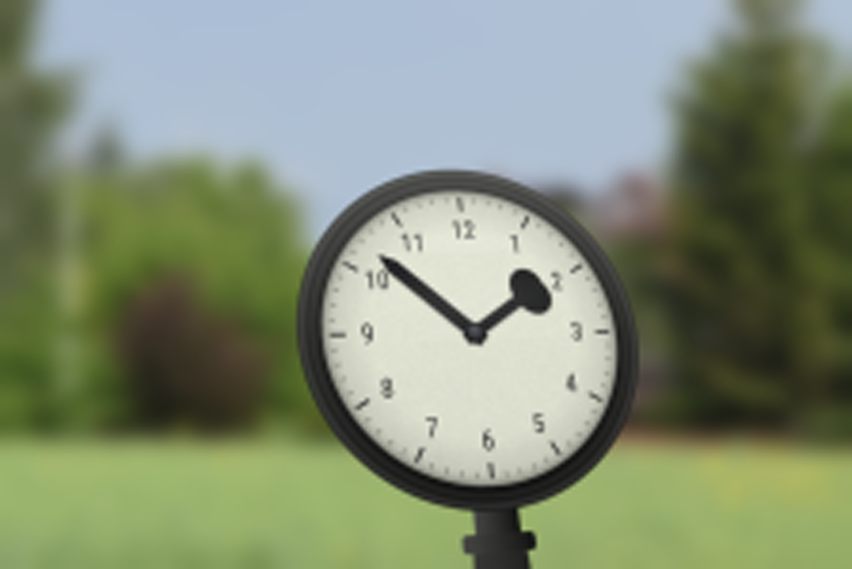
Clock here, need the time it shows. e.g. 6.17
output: 1.52
